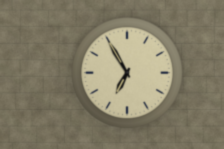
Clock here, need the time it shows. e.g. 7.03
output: 6.55
